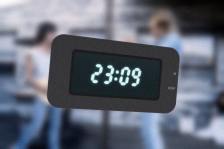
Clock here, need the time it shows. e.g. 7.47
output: 23.09
